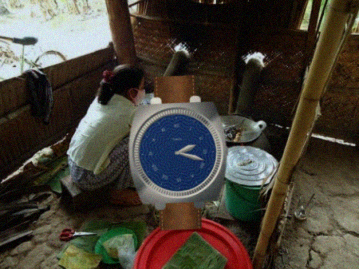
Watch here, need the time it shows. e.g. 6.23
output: 2.18
